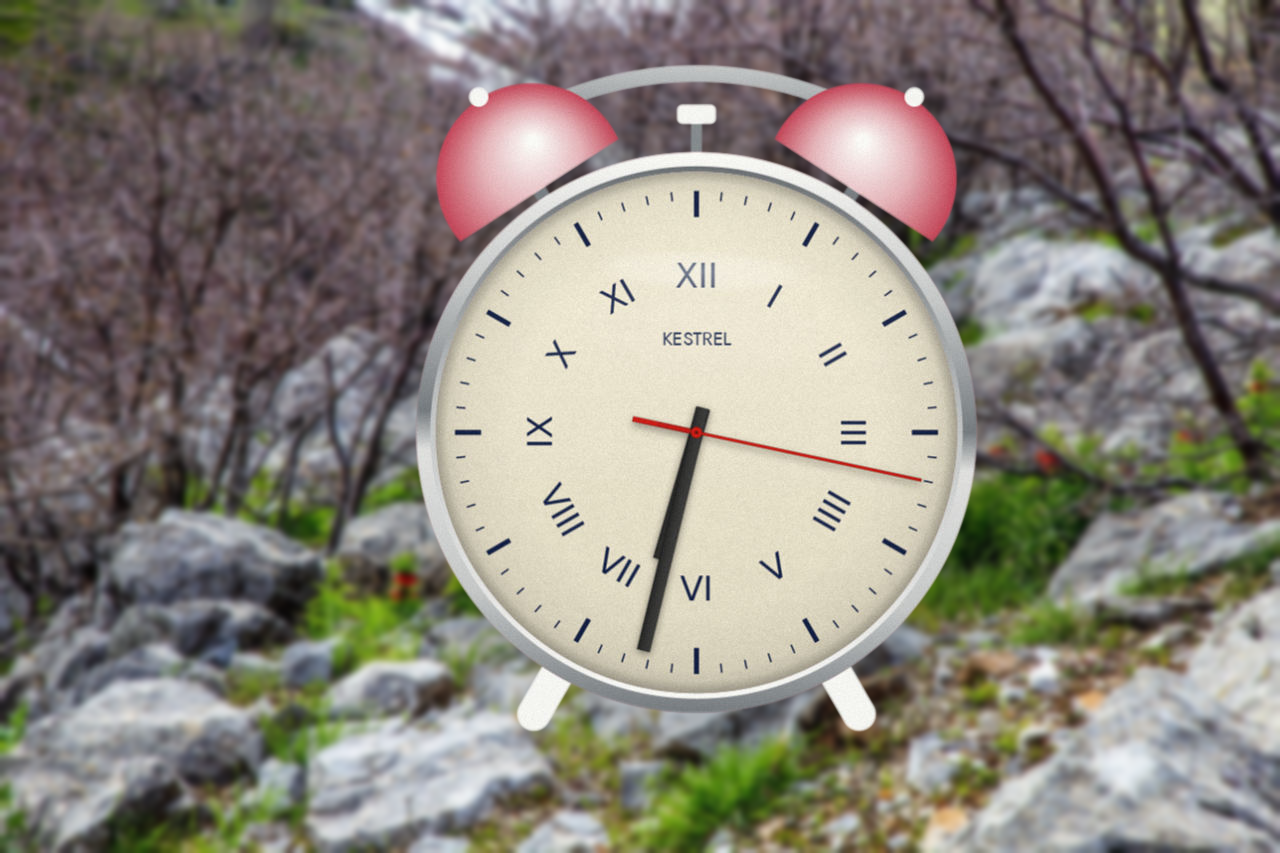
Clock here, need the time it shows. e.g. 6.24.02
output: 6.32.17
